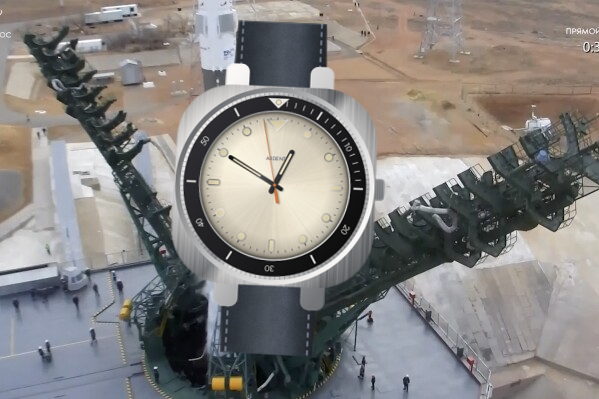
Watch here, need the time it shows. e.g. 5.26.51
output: 12.49.58
